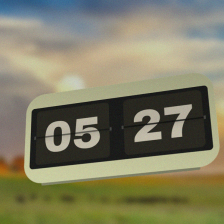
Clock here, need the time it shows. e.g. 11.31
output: 5.27
